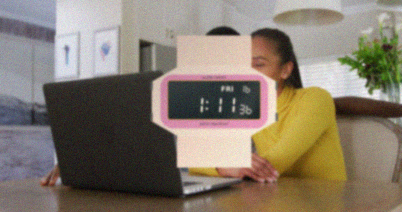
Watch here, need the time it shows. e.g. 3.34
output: 1.11
